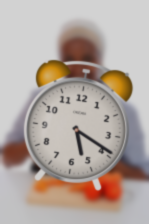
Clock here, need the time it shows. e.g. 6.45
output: 5.19
